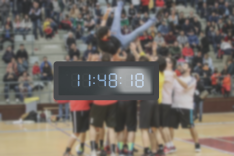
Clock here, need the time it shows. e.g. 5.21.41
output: 11.48.18
